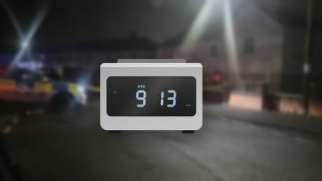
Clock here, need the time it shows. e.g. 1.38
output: 9.13
